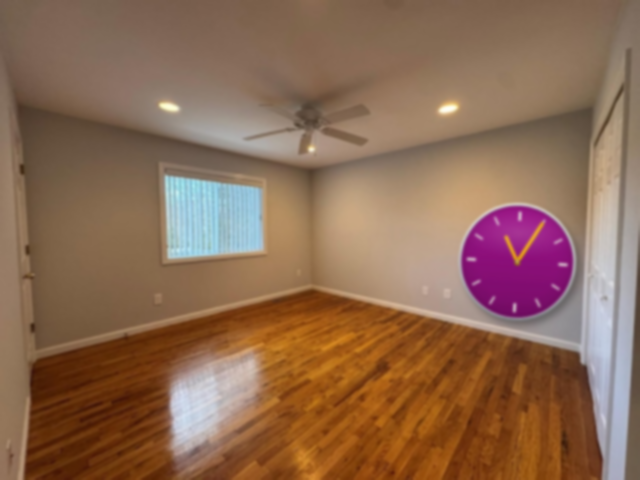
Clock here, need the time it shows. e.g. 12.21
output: 11.05
